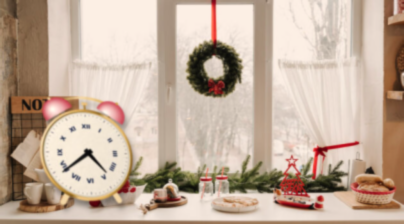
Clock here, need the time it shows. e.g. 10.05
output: 4.39
